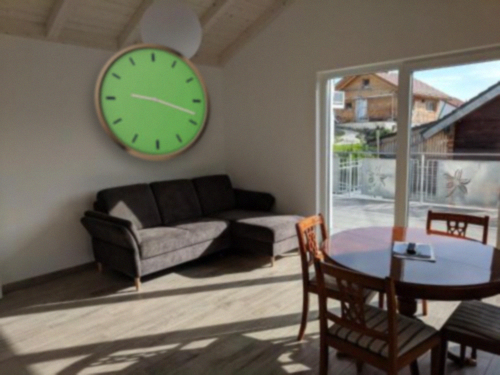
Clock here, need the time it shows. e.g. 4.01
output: 9.18
